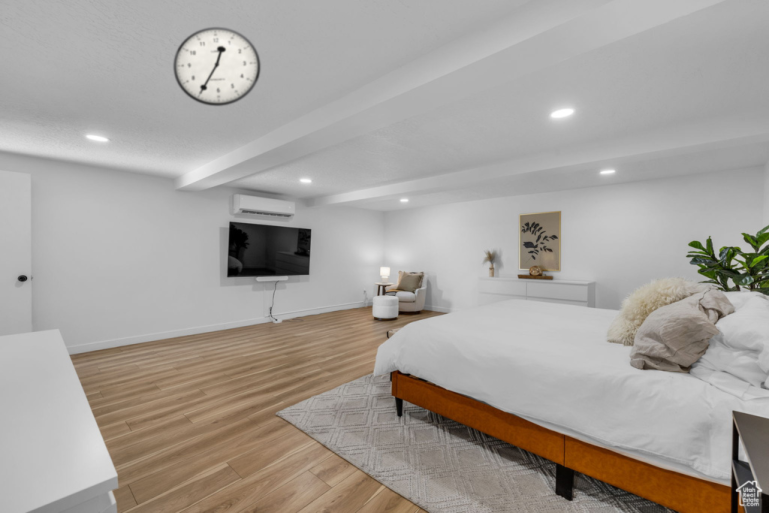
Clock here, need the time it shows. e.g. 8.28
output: 12.35
